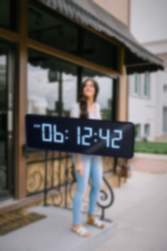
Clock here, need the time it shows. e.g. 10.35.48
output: 6.12.42
